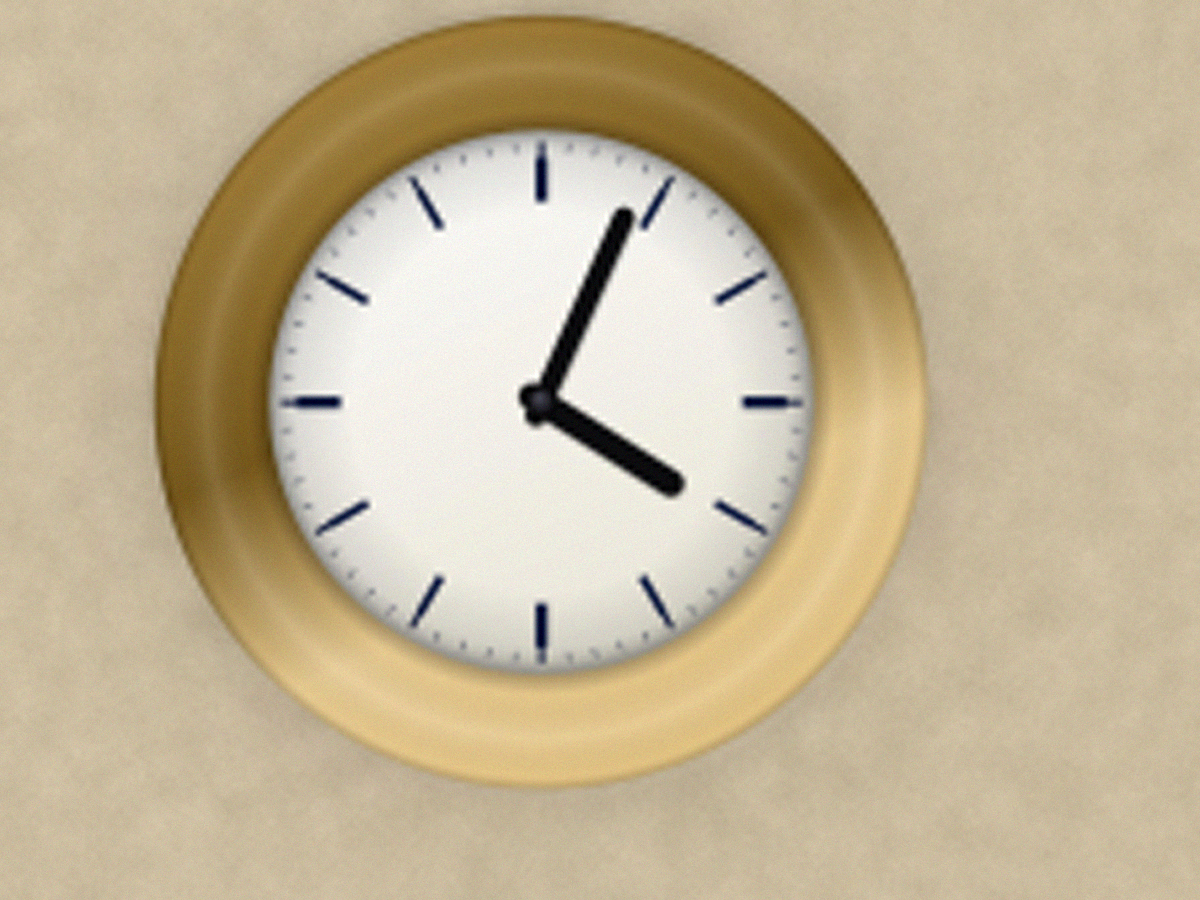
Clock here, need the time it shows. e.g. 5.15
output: 4.04
